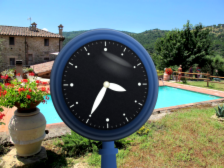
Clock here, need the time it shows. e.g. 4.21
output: 3.35
